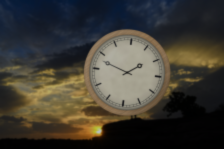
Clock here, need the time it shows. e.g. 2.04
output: 1.48
